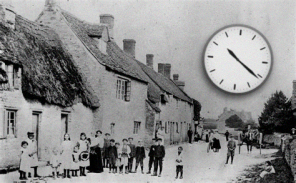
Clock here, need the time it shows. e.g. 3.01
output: 10.21
